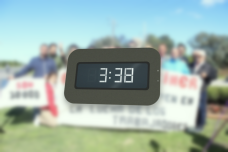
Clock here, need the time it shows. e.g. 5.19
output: 3.38
